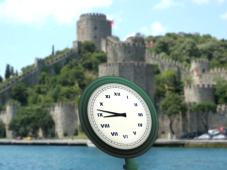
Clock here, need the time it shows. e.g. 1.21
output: 8.47
